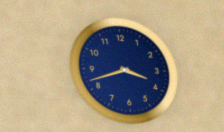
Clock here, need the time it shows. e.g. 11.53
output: 3.42
